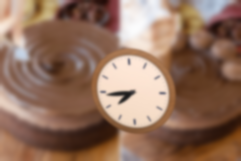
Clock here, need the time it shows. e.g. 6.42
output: 7.44
